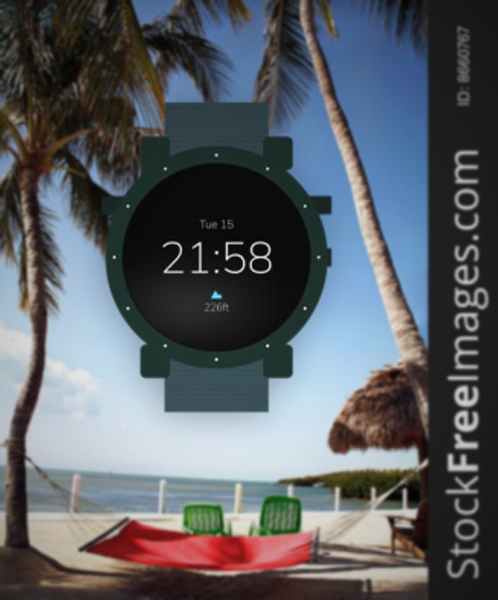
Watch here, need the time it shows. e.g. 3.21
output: 21.58
